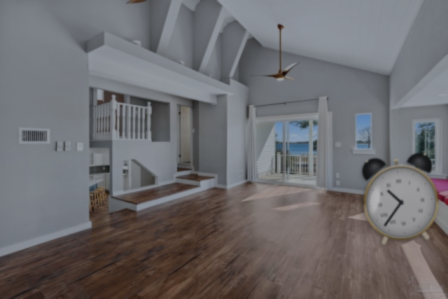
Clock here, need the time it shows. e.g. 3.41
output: 10.37
